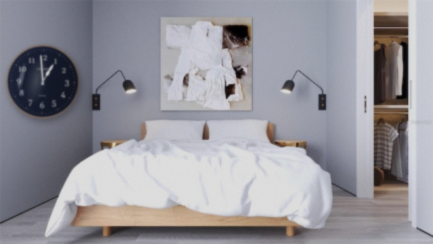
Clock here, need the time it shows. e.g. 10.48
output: 12.59
